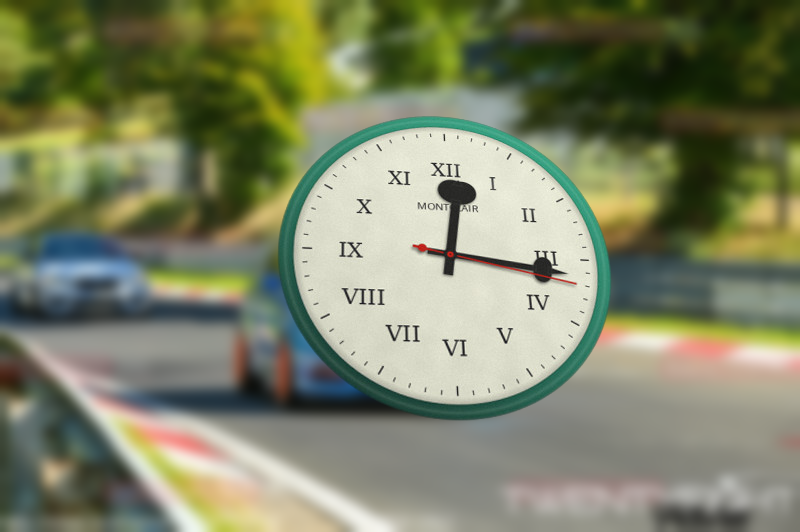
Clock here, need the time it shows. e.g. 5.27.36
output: 12.16.17
